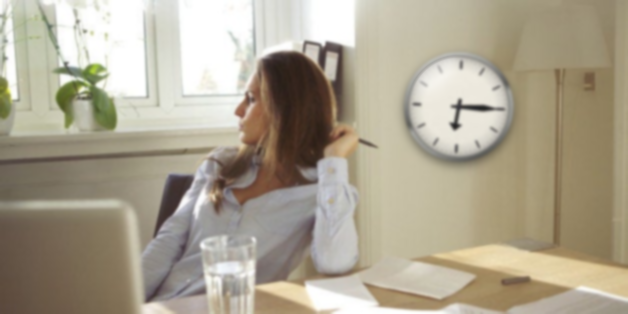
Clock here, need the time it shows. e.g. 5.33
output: 6.15
